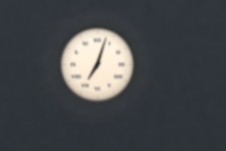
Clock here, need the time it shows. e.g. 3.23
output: 7.03
